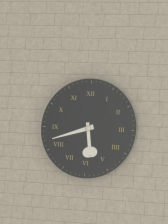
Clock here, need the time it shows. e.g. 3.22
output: 5.42
